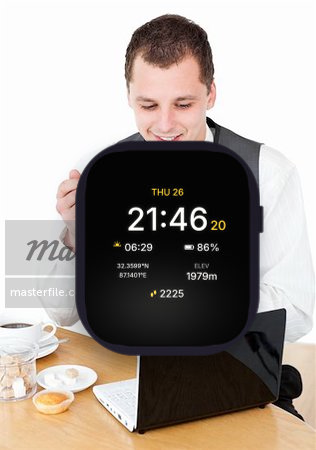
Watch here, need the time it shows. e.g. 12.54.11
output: 21.46.20
